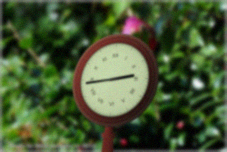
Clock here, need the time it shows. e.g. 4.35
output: 2.44
